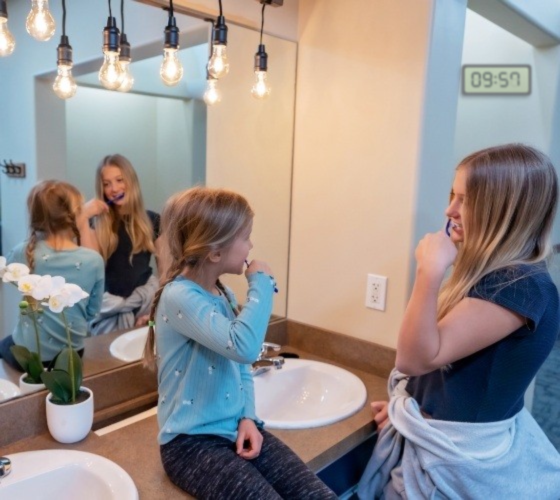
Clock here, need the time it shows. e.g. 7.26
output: 9.57
